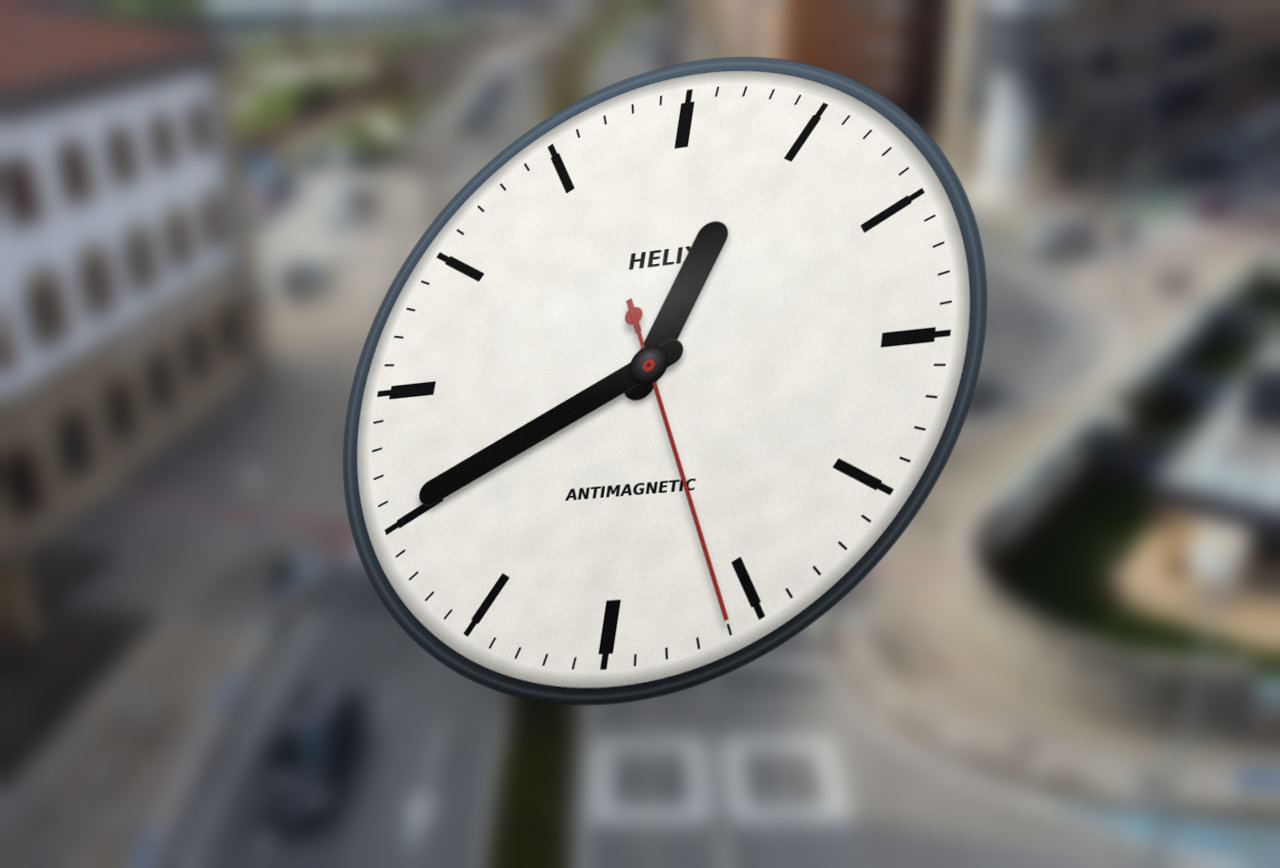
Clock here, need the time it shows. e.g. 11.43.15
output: 12.40.26
